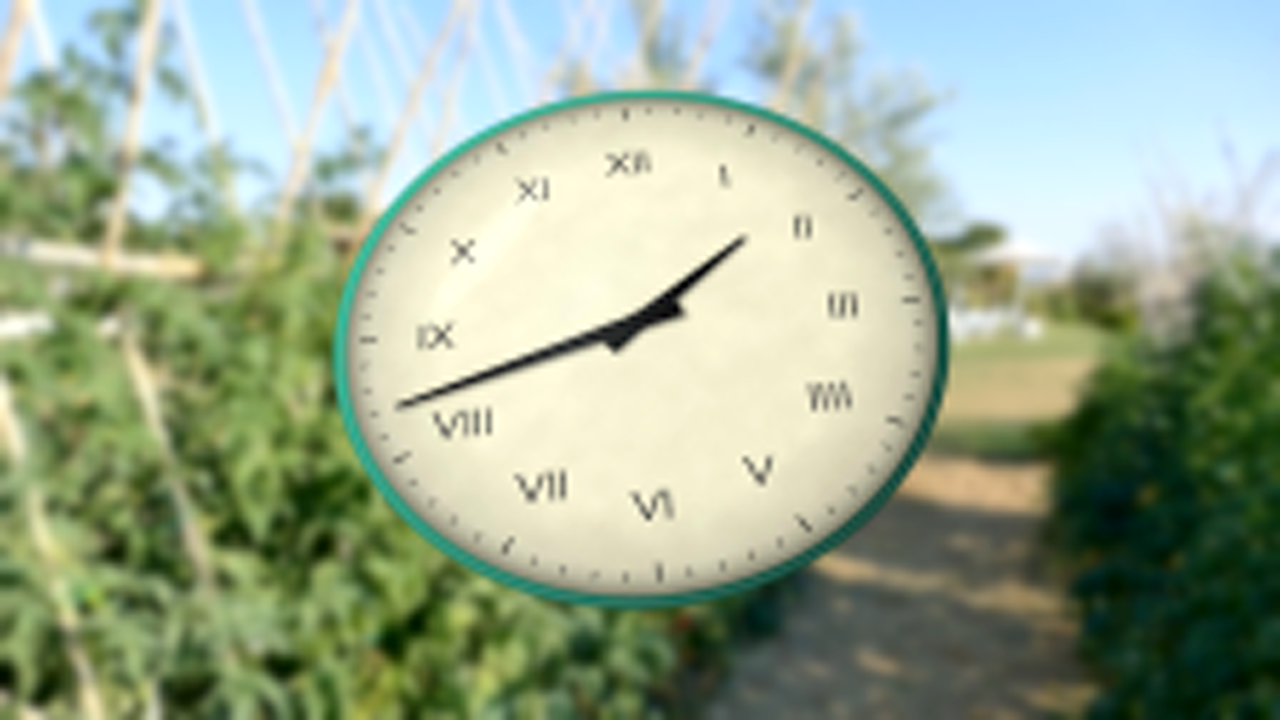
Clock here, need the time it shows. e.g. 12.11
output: 1.42
